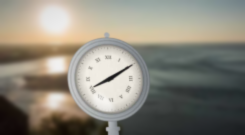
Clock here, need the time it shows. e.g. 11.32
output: 8.10
